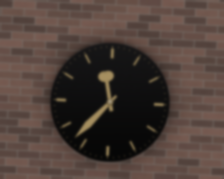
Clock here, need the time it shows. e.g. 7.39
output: 11.37
